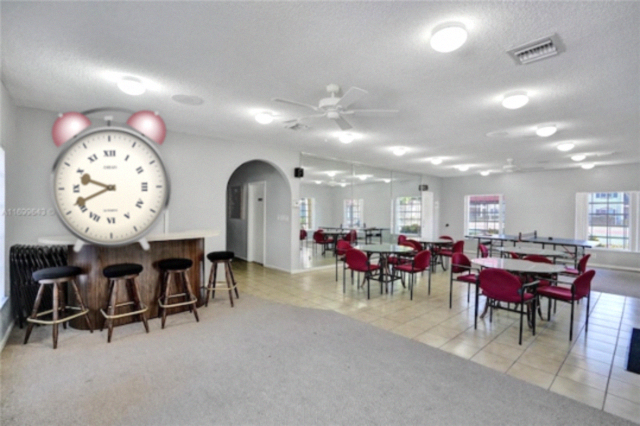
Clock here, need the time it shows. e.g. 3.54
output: 9.41
